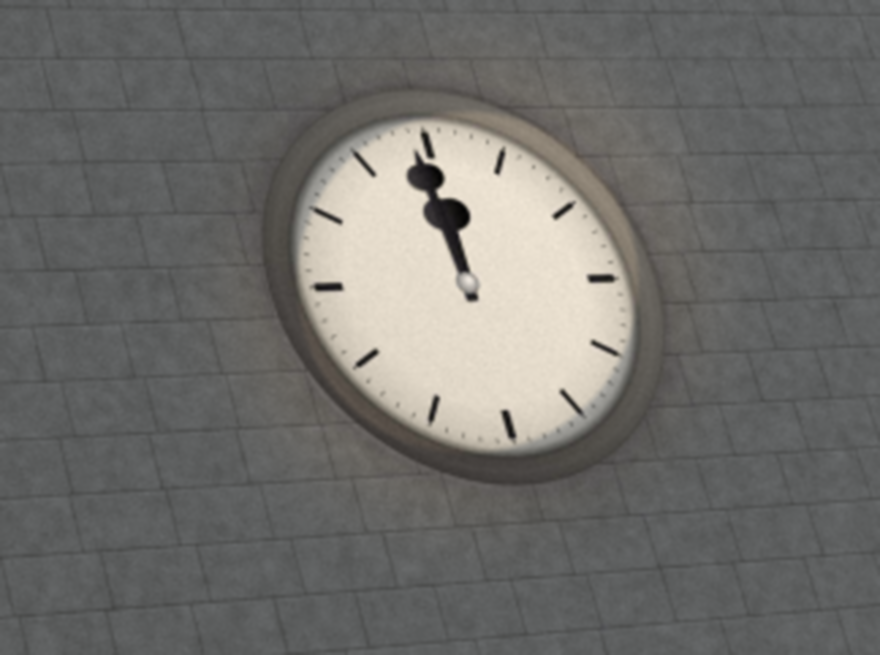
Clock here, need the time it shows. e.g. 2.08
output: 11.59
